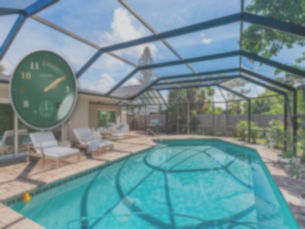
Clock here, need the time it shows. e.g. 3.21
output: 2.10
